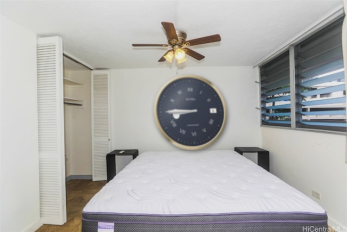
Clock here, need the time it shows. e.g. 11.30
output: 8.45
